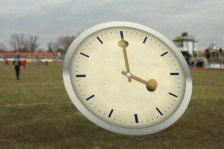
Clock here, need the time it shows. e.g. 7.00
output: 4.00
